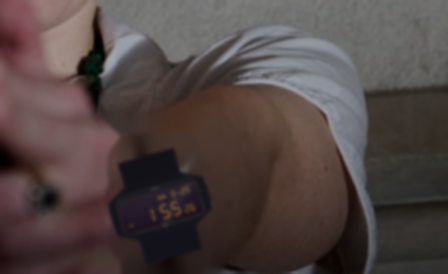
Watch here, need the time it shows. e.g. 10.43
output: 1.55
